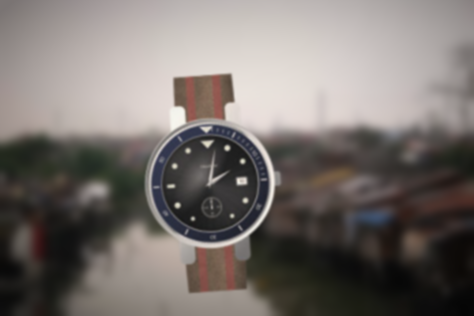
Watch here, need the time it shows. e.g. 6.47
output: 2.02
